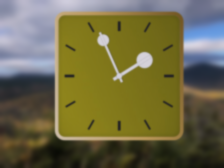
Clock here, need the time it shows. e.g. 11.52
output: 1.56
